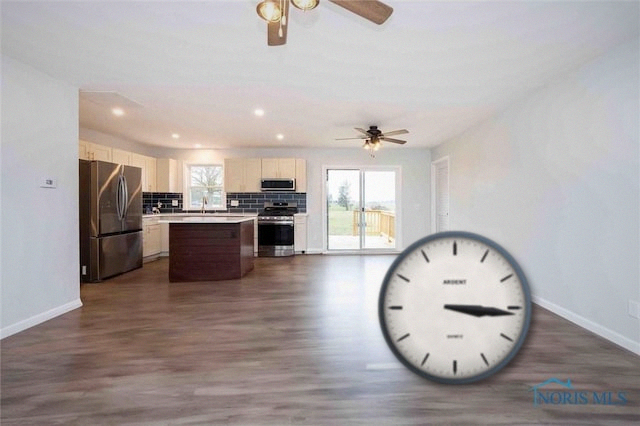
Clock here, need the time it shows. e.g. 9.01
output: 3.16
